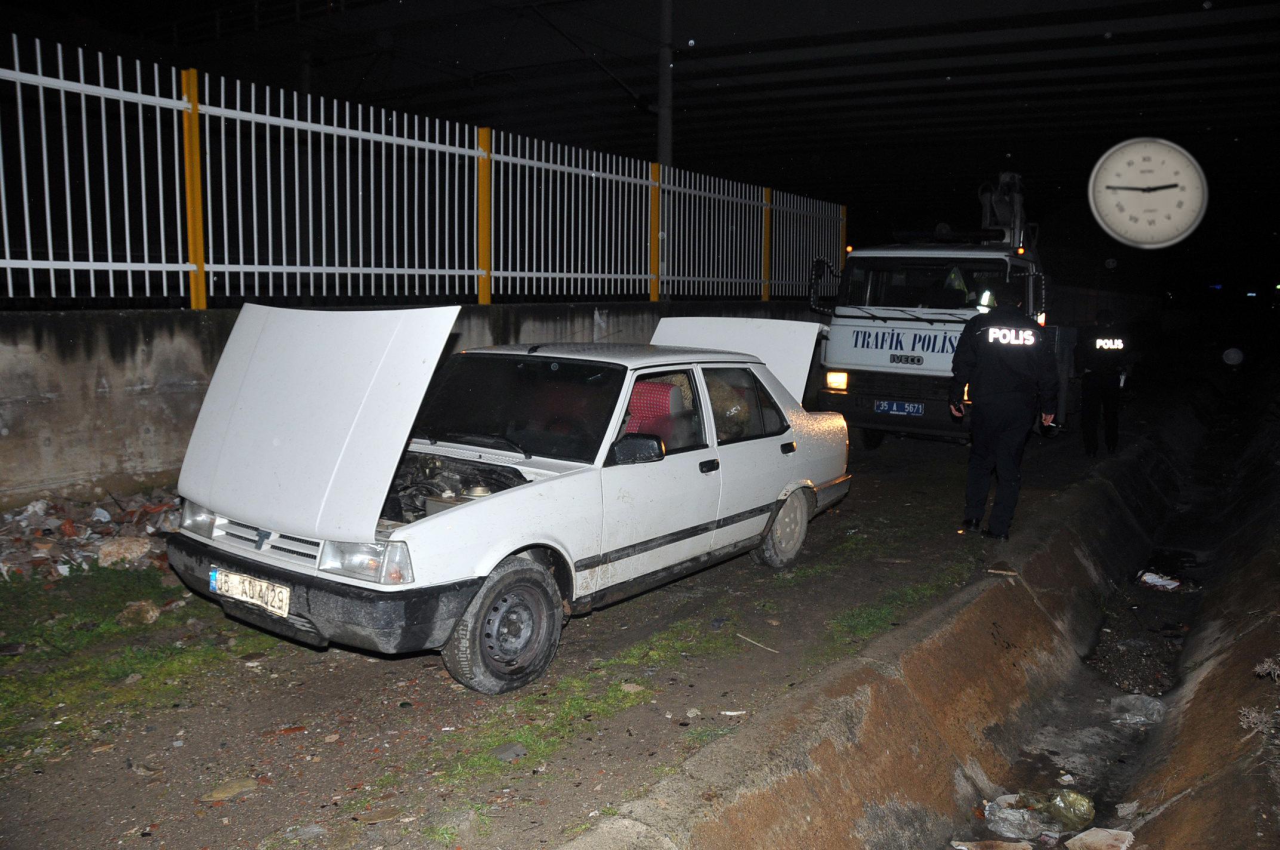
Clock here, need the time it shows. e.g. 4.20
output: 2.46
